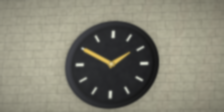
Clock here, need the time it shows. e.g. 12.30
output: 1.50
